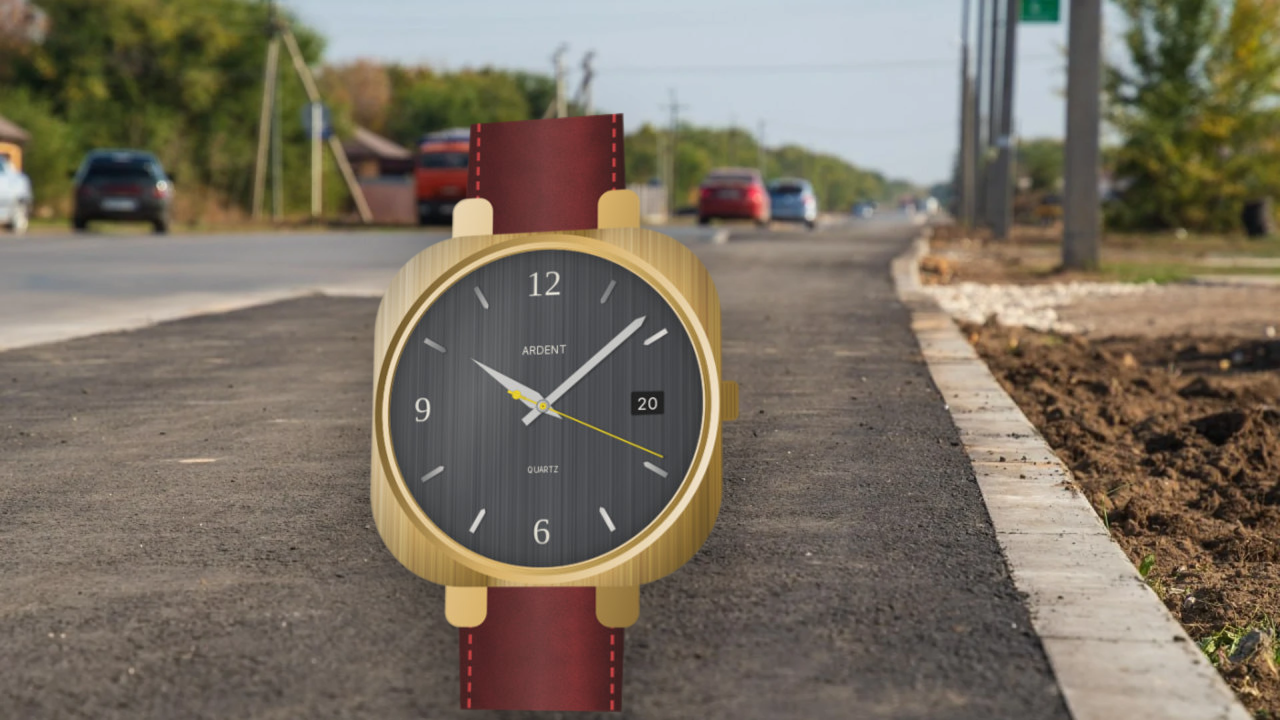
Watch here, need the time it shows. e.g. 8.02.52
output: 10.08.19
